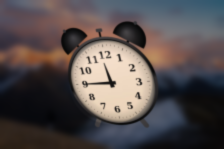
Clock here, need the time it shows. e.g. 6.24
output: 11.45
